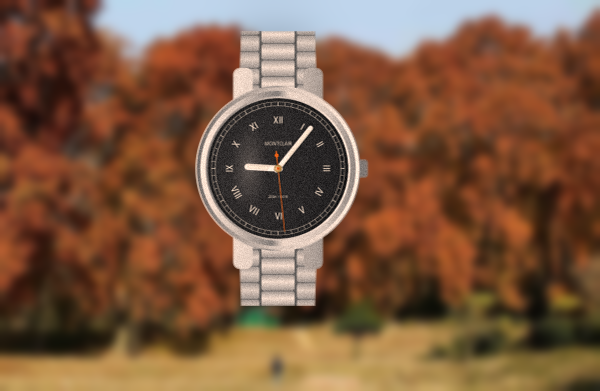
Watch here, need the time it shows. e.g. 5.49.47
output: 9.06.29
